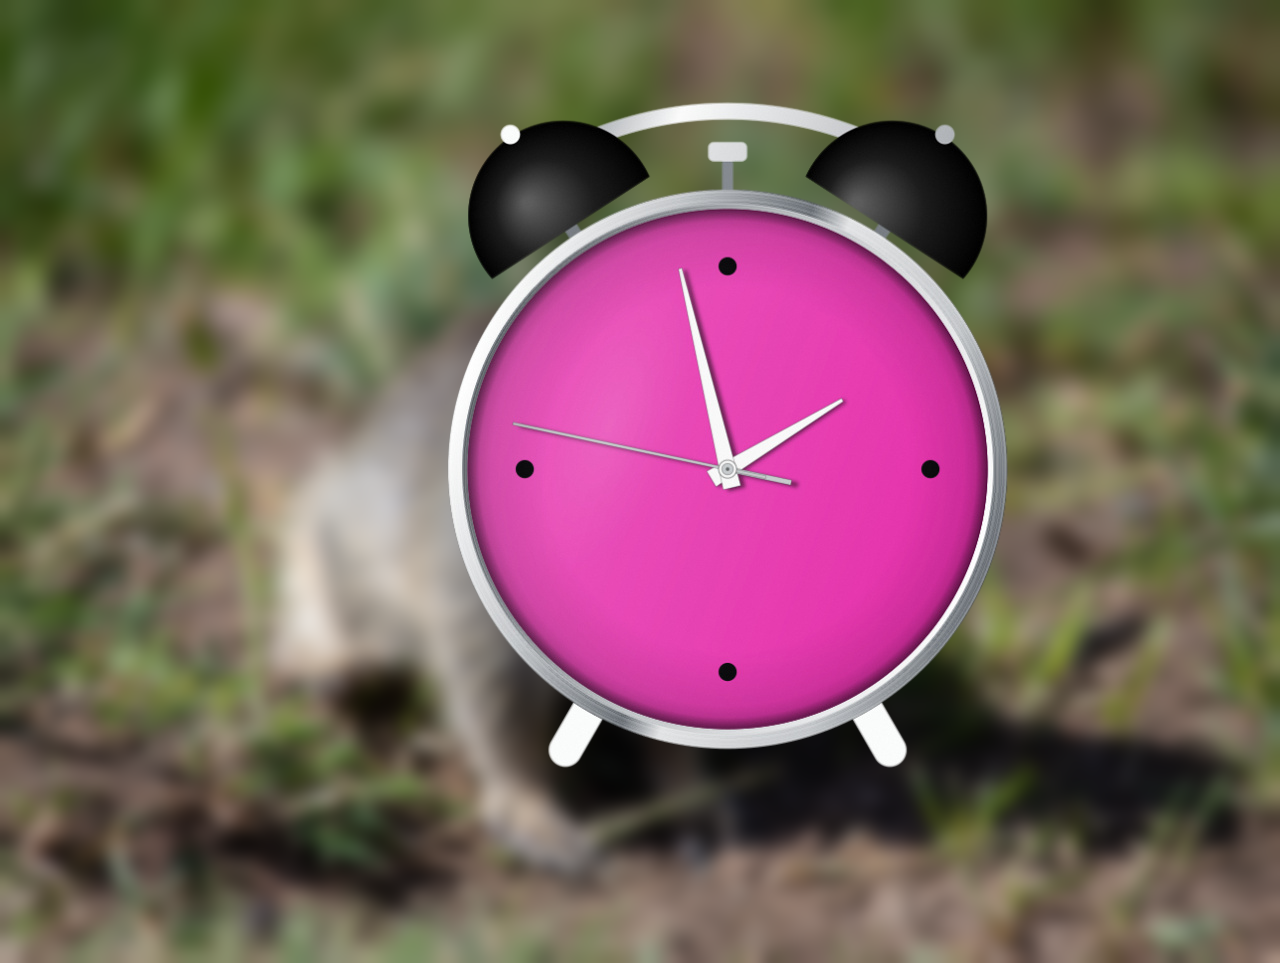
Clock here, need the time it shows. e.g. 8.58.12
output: 1.57.47
